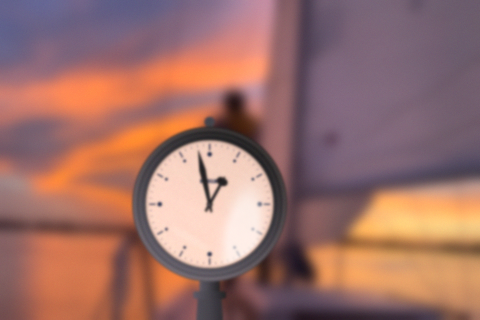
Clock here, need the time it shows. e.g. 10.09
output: 12.58
